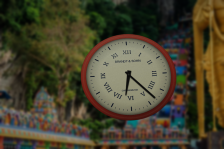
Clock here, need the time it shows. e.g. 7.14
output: 6.23
